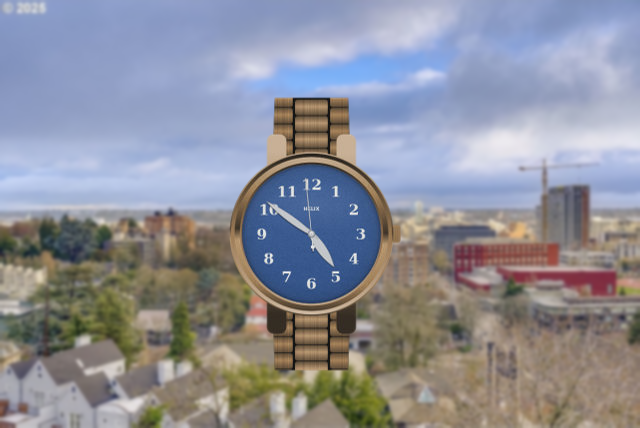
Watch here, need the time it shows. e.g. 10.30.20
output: 4.50.59
